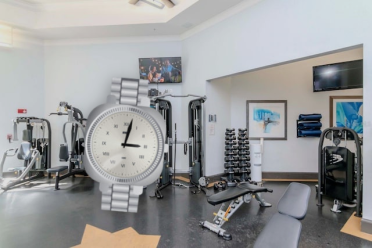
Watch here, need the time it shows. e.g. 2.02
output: 3.02
